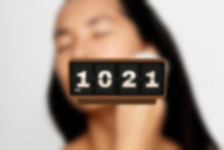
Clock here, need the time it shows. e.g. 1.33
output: 10.21
